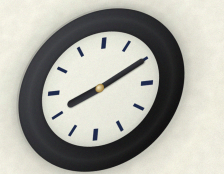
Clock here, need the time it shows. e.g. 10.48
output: 8.10
